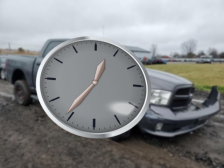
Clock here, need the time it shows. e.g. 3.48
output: 12.36
